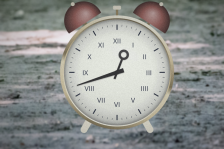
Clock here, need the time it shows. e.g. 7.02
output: 12.42
